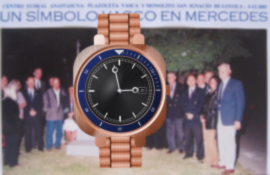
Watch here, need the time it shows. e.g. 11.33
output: 2.58
